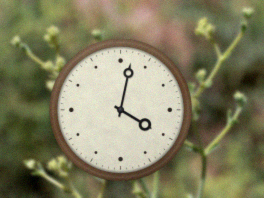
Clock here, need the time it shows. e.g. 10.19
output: 4.02
